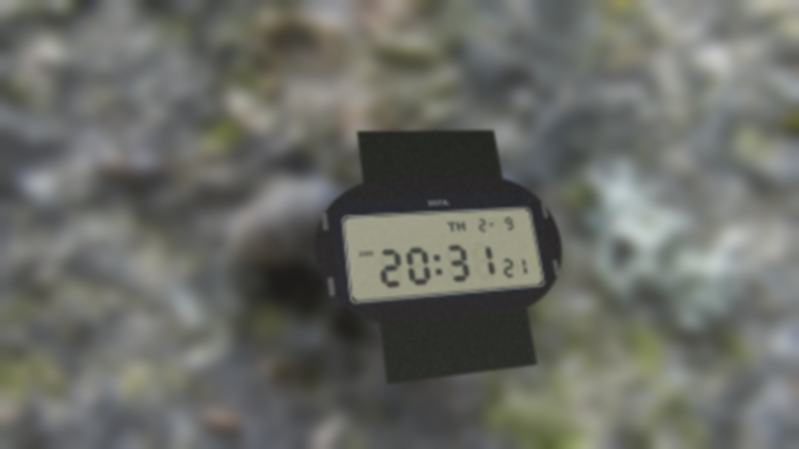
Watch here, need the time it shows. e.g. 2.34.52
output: 20.31.21
